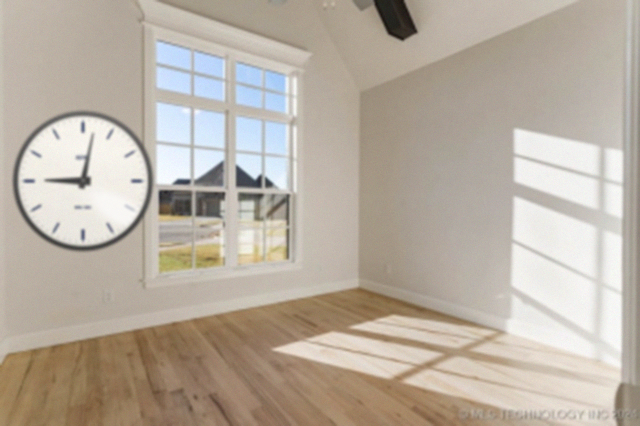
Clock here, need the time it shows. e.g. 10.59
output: 9.02
